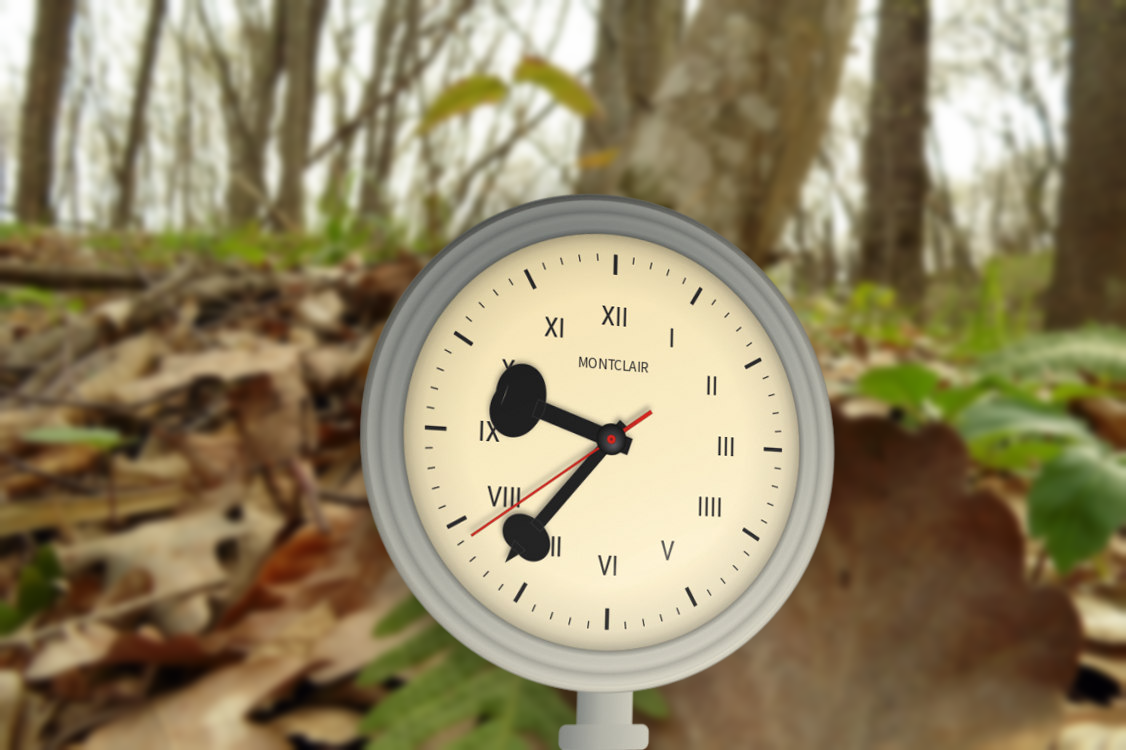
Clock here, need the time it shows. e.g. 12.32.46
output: 9.36.39
